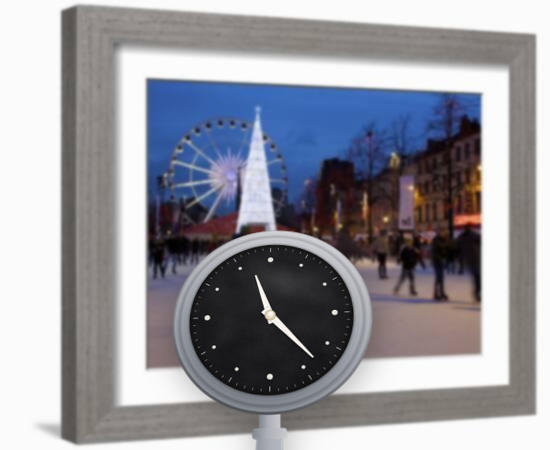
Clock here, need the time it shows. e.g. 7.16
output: 11.23
